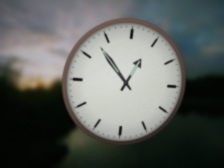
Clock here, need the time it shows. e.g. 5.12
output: 12.53
